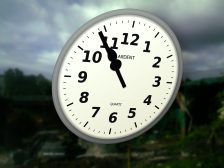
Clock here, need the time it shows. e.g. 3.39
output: 10.54
